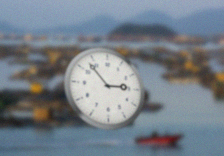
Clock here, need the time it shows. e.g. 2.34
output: 2.53
